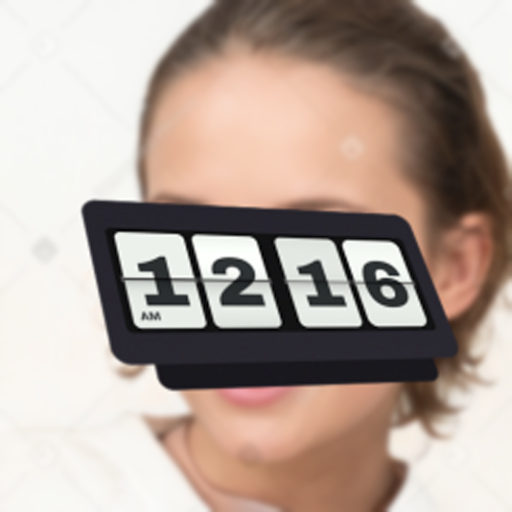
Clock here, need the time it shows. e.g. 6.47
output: 12.16
